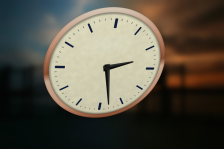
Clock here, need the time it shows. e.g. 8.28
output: 2.28
